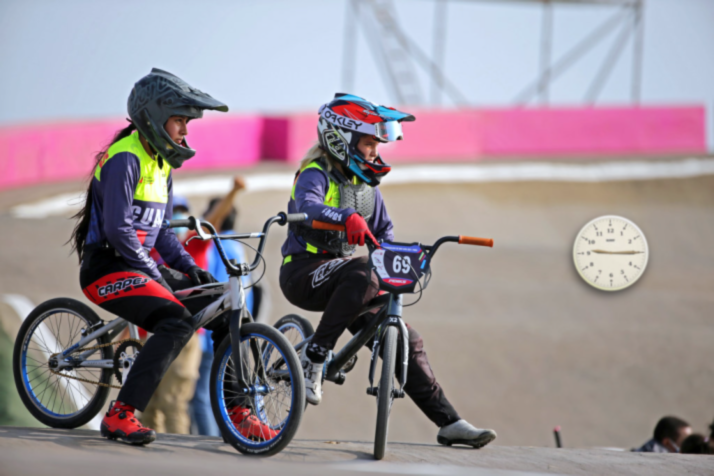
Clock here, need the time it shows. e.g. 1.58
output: 9.15
